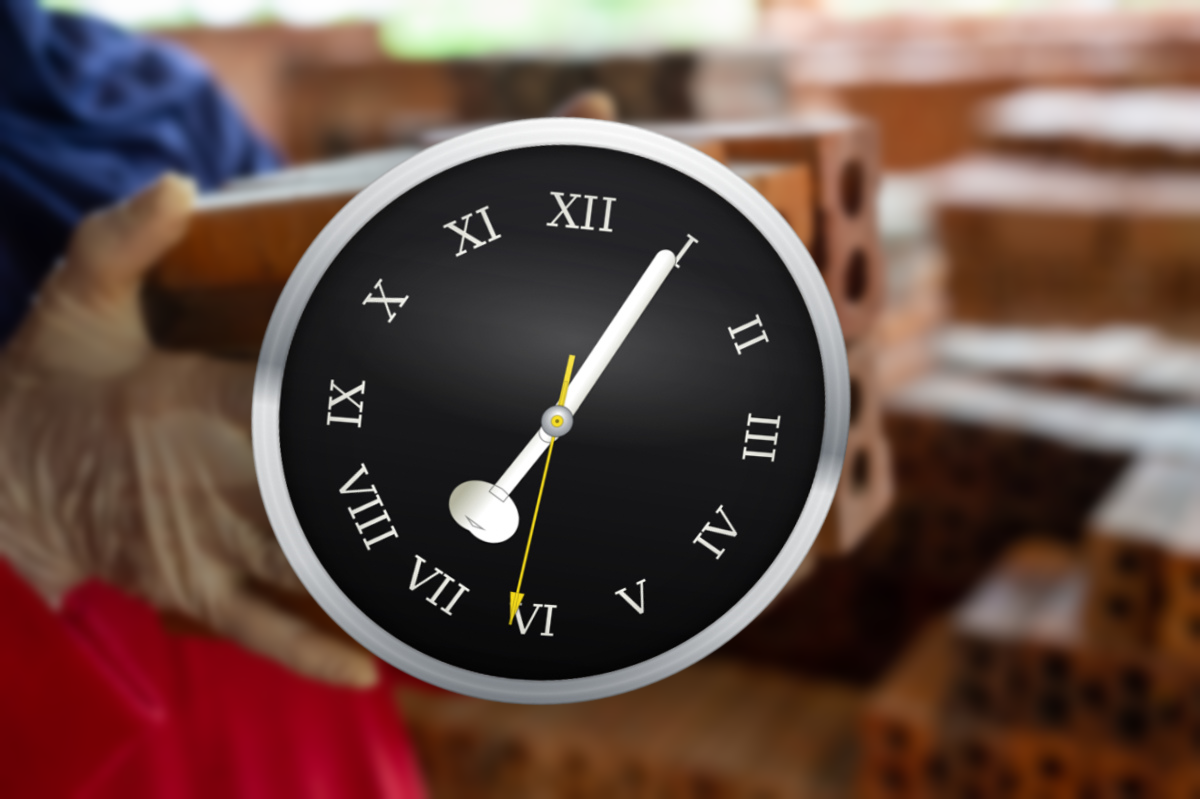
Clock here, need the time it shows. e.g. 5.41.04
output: 7.04.31
